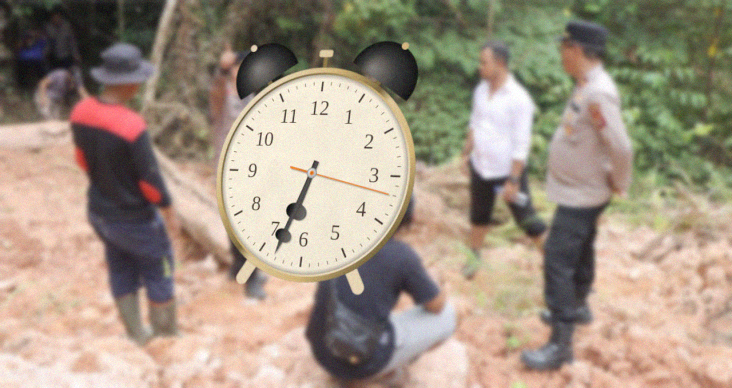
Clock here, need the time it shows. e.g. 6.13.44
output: 6.33.17
